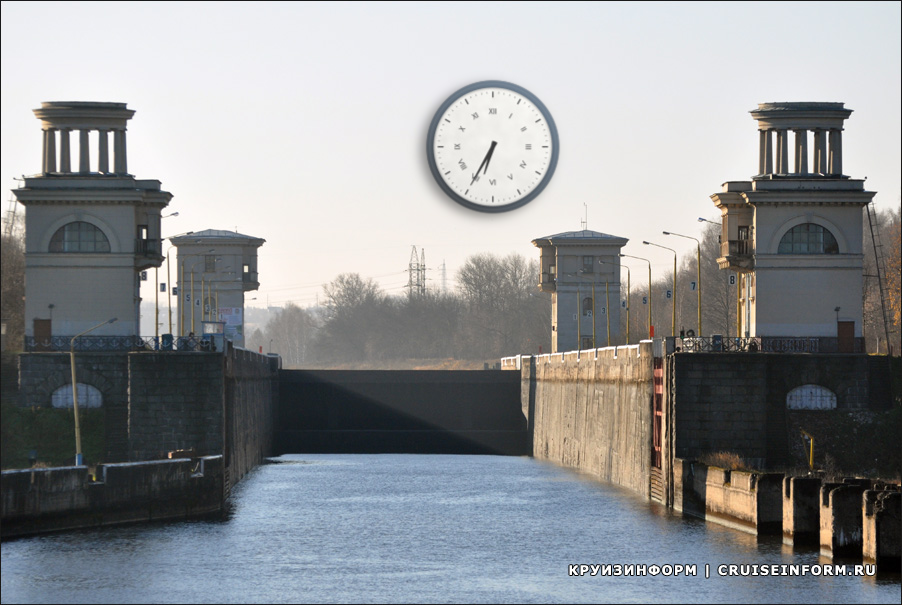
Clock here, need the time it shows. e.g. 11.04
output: 6.35
